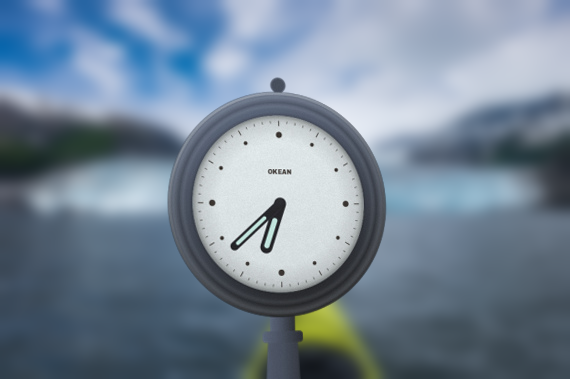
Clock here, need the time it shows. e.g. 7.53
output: 6.38
